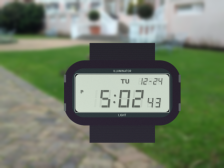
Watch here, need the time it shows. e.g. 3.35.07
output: 5.02.43
